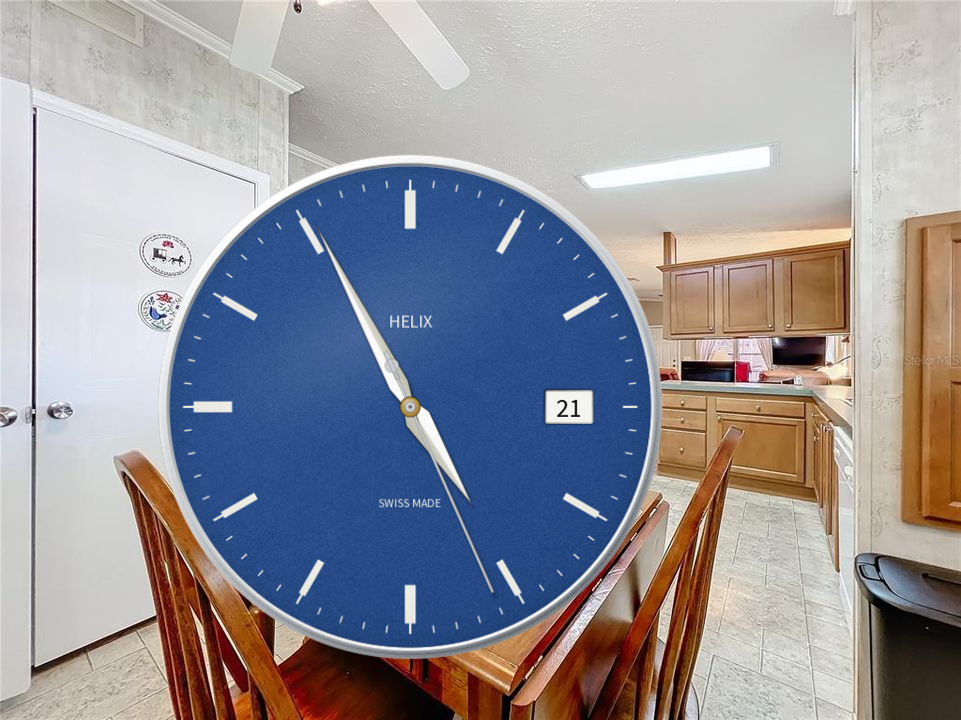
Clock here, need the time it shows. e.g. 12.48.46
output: 4.55.26
